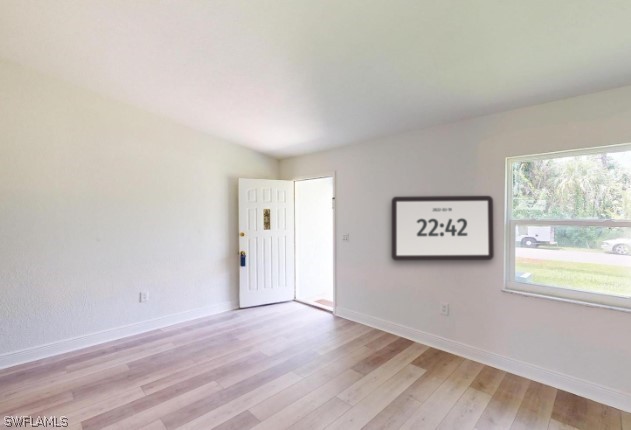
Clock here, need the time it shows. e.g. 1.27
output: 22.42
